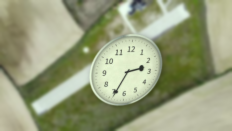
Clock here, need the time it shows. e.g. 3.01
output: 2.34
